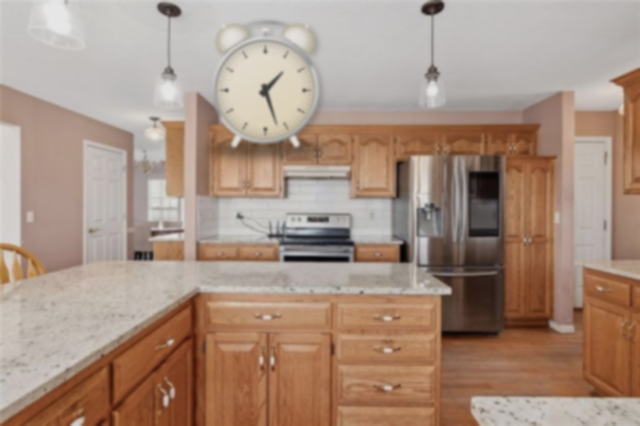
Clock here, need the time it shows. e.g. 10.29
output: 1.27
